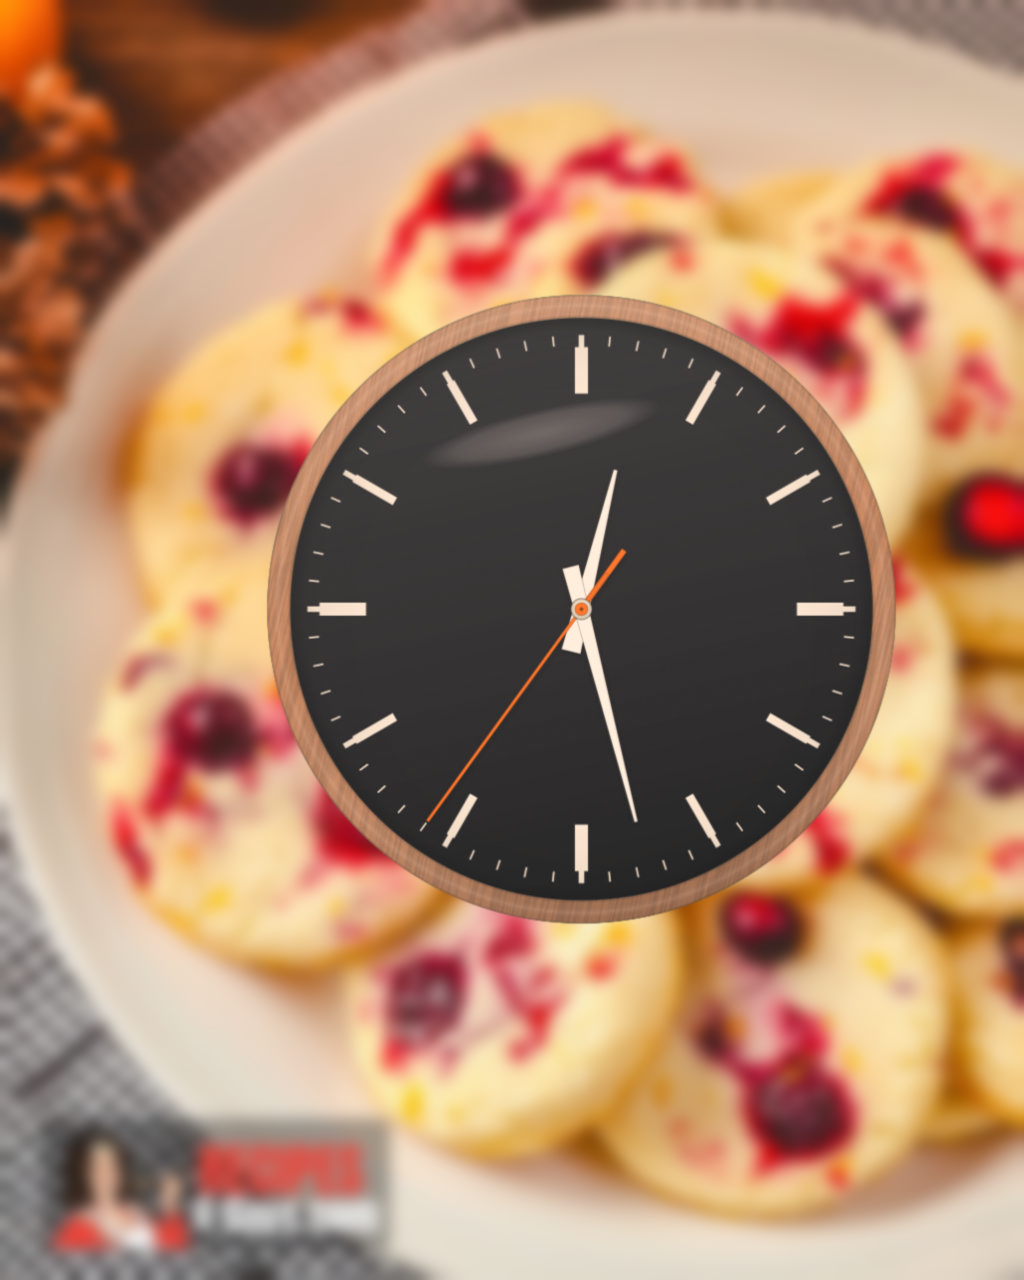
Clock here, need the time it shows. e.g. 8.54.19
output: 12.27.36
